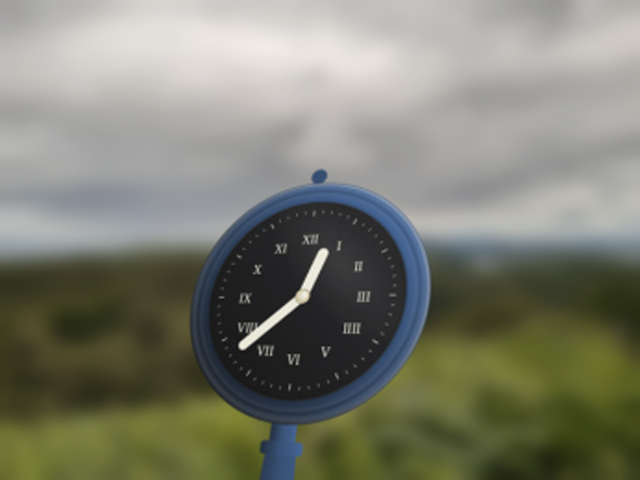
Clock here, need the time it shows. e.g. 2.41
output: 12.38
